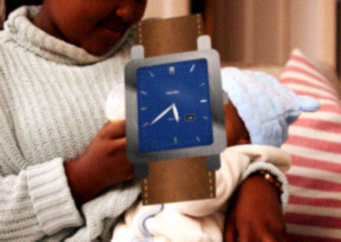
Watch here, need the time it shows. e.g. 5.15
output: 5.39
